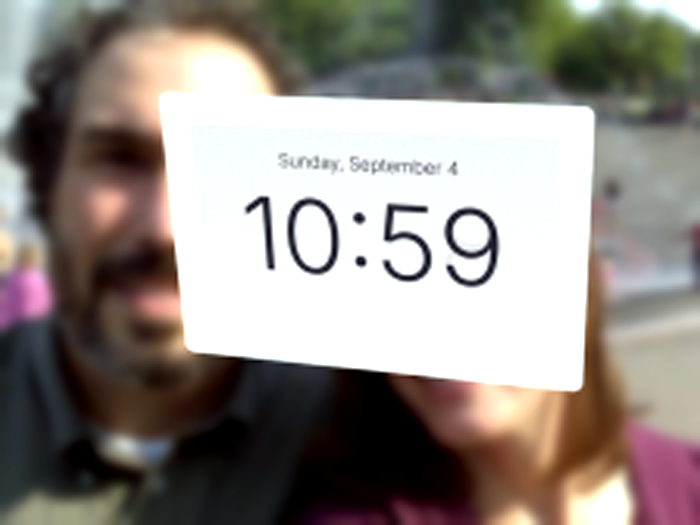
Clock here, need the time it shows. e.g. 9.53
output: 10.59
